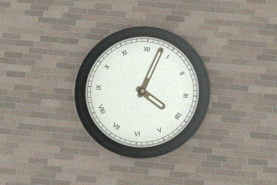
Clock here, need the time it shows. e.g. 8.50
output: 4.03
